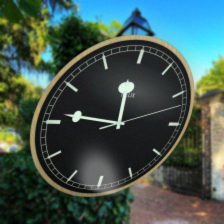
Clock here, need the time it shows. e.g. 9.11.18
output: 11.46.12
